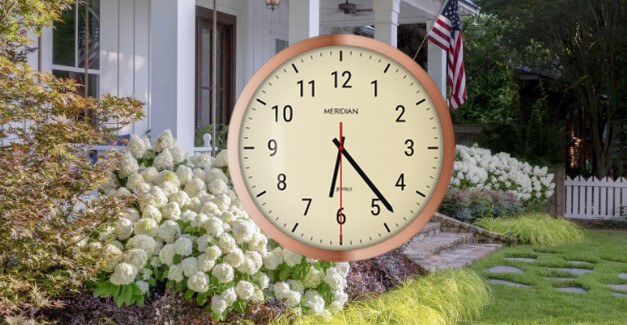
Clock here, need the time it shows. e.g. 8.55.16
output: 6.23.30
